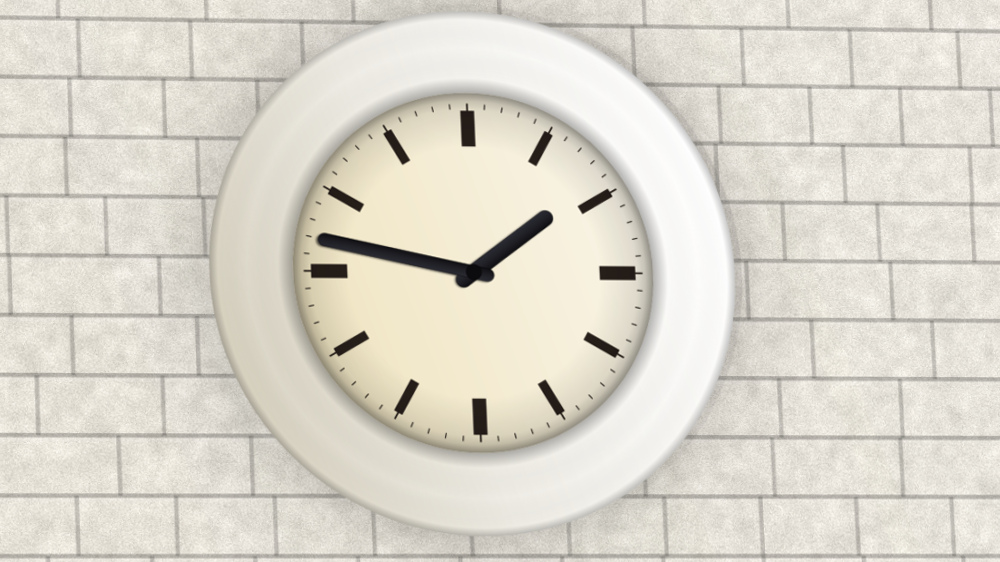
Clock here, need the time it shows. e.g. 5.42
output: 1.47
